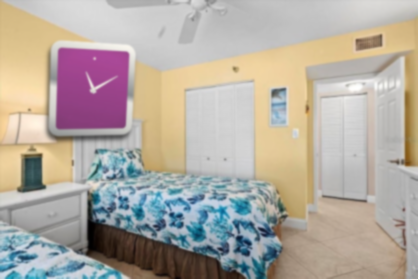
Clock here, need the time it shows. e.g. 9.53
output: 11.10
